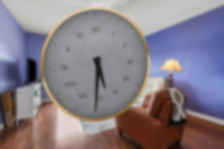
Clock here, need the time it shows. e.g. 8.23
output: 5.31
